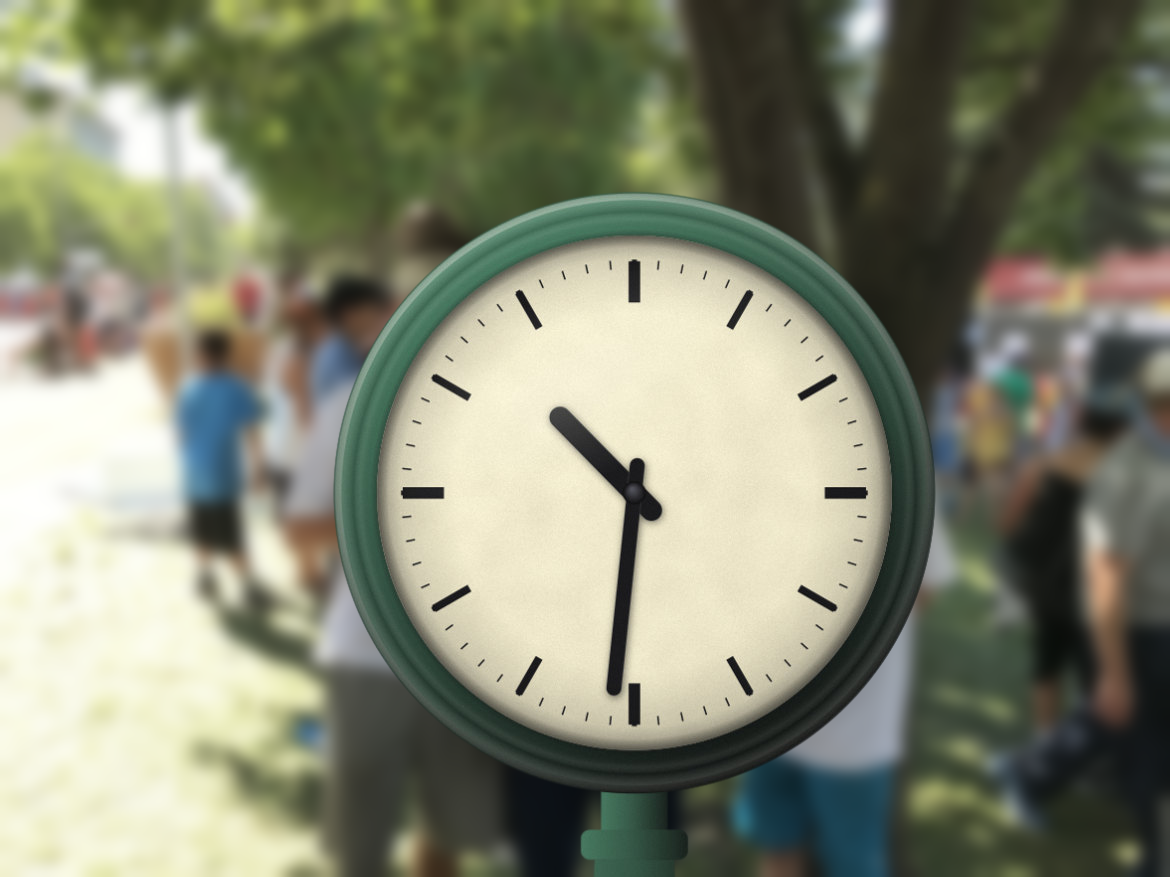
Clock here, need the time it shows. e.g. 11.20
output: 10.31
